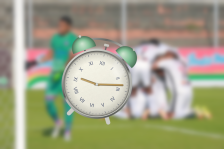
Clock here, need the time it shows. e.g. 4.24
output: 9.13
